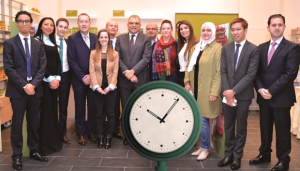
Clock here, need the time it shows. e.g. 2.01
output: 10.06
